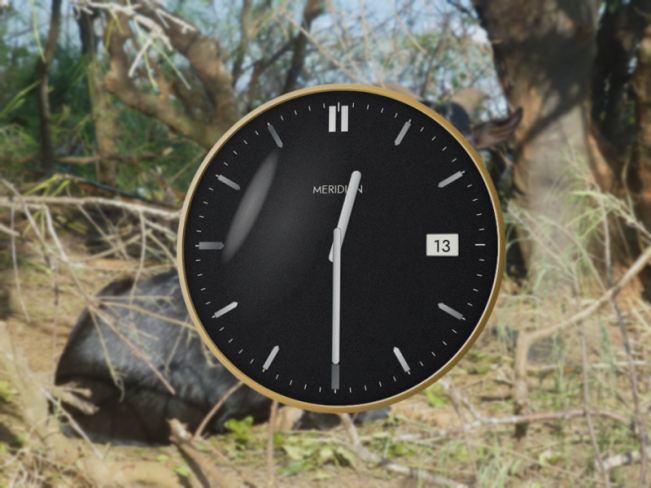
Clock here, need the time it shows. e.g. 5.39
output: 12.30
